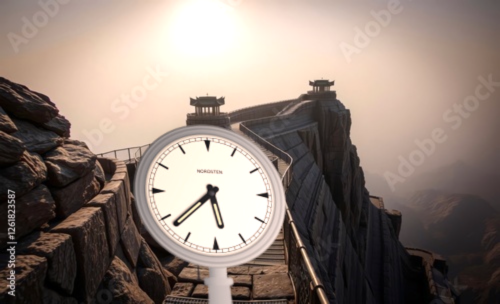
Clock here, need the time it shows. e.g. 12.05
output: 5.38
